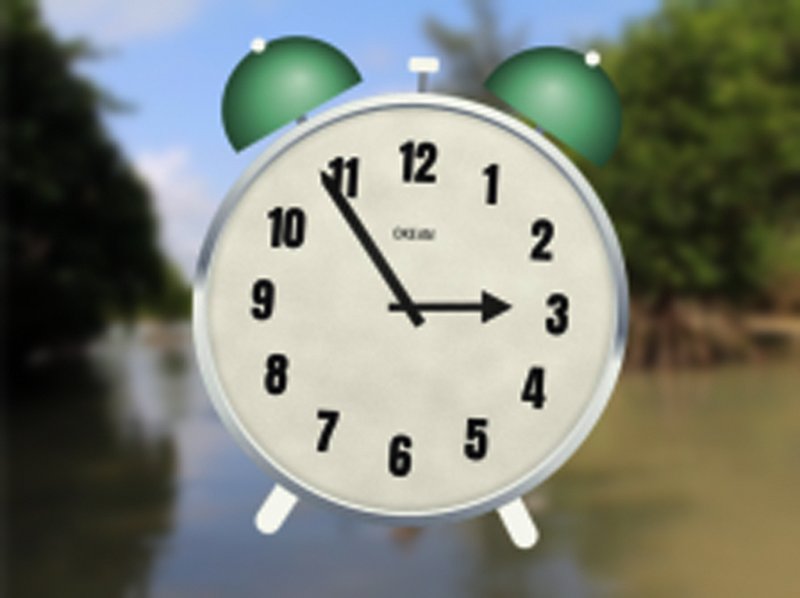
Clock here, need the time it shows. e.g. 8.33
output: 2.54
